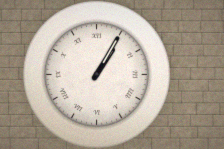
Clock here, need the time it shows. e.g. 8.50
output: 1.05
